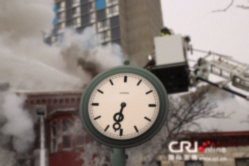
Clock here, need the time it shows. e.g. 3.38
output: 6.32
